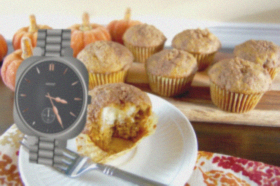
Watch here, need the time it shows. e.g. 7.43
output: 3.25
